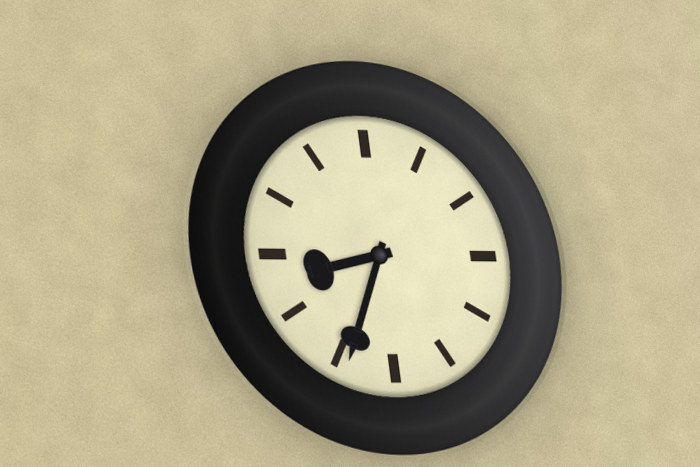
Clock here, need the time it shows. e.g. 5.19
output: 8.34
